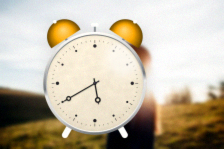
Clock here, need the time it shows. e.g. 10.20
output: 5.40
